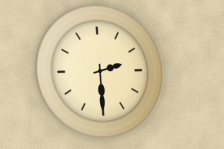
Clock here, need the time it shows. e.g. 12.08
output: 2.30
